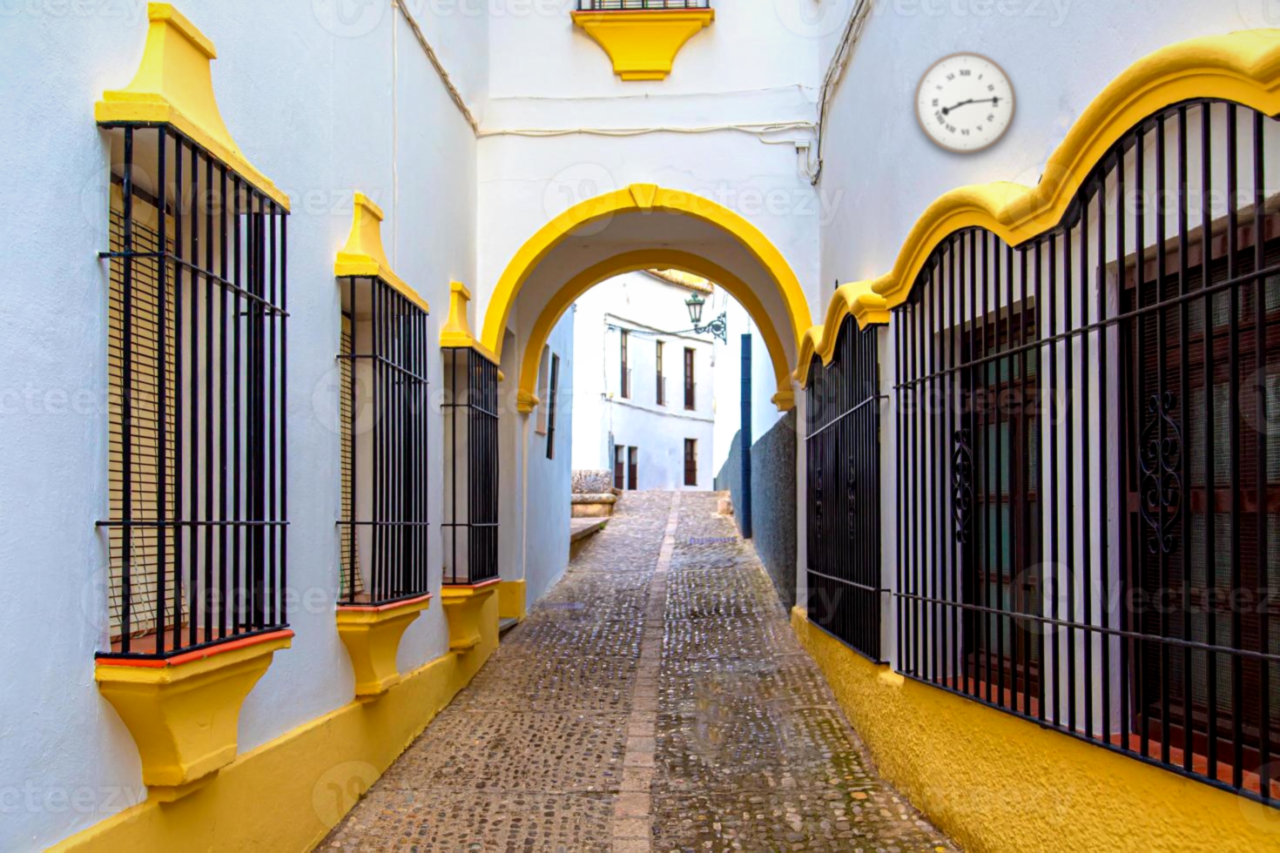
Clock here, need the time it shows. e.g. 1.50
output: 8.14
